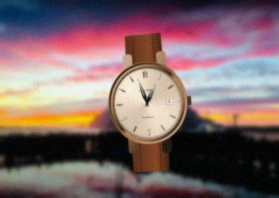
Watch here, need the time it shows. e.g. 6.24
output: 12.57
